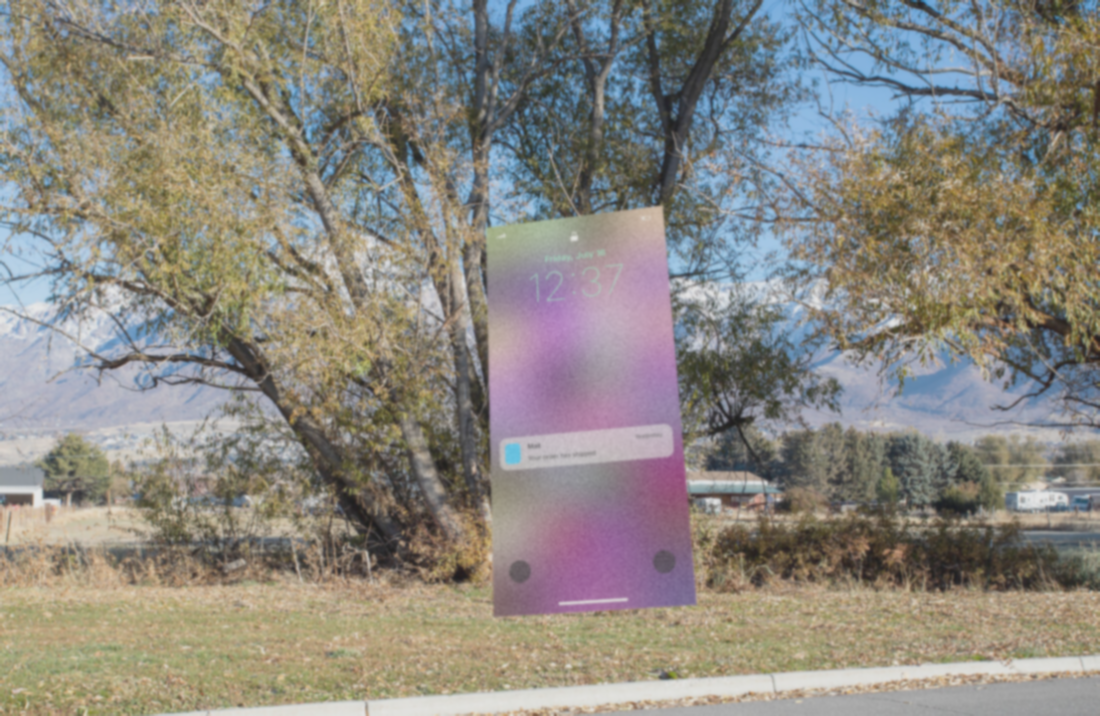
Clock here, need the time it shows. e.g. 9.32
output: 12.37
